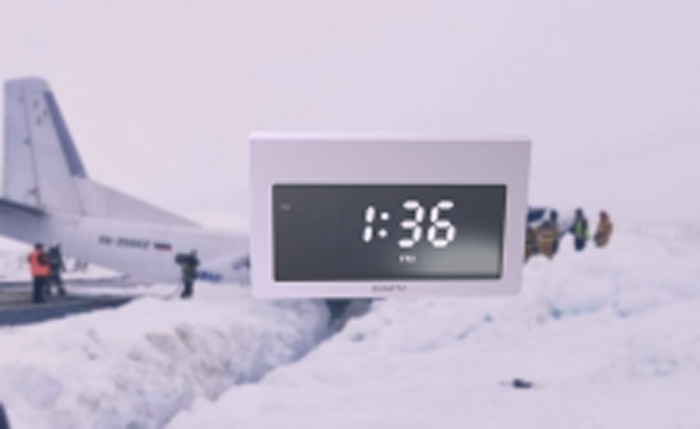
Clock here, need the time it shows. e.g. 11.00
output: 1.36
